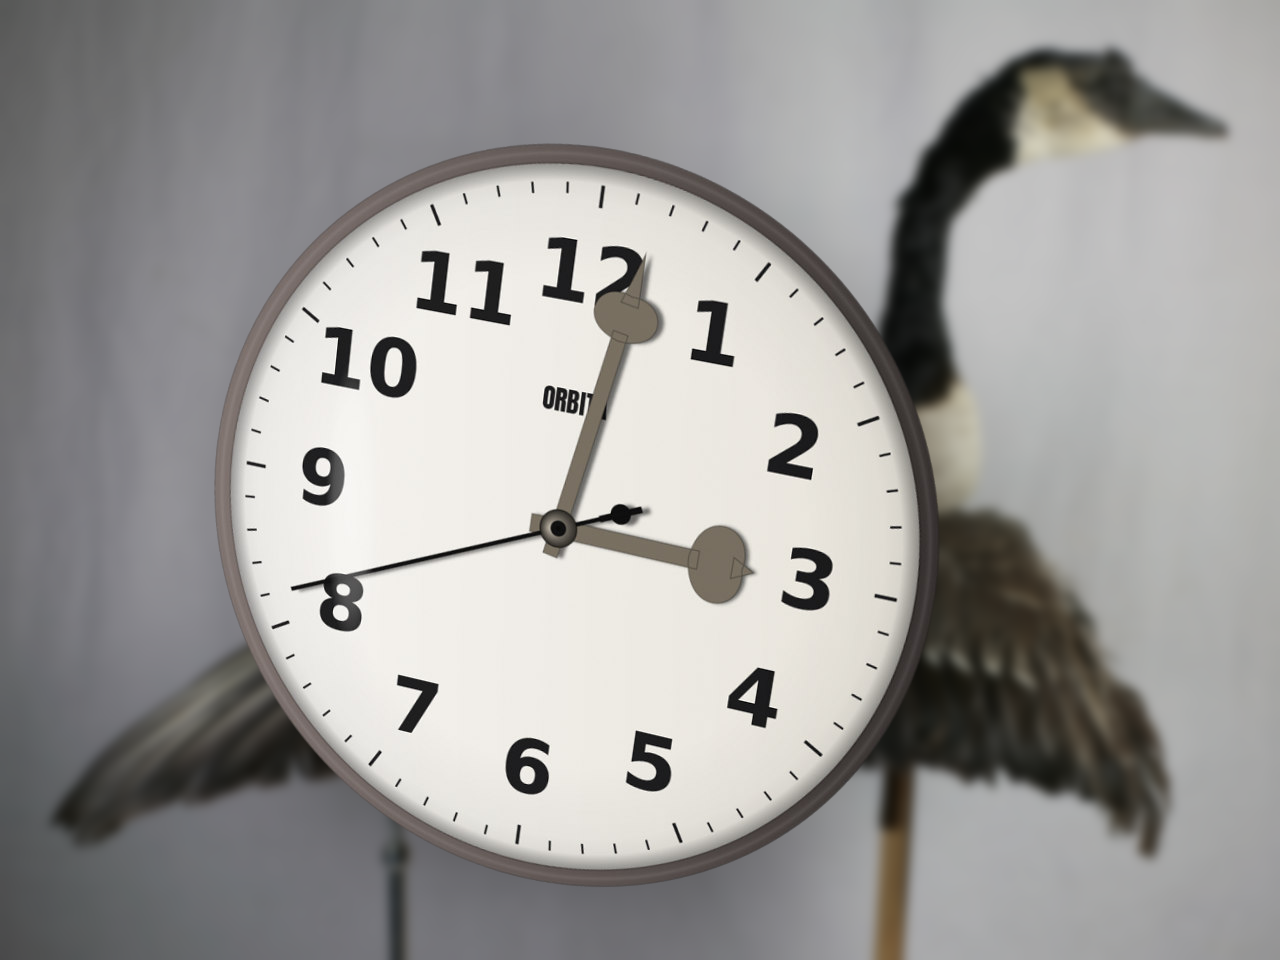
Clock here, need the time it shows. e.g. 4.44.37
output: 3.01.41
